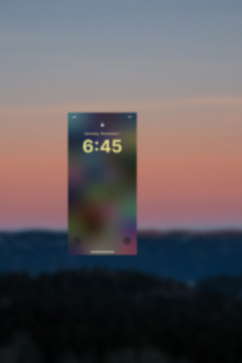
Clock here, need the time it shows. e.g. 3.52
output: 6.45
